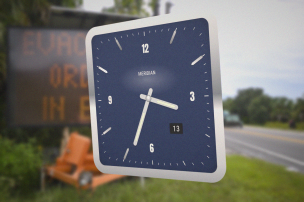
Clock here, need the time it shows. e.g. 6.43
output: 3.34
